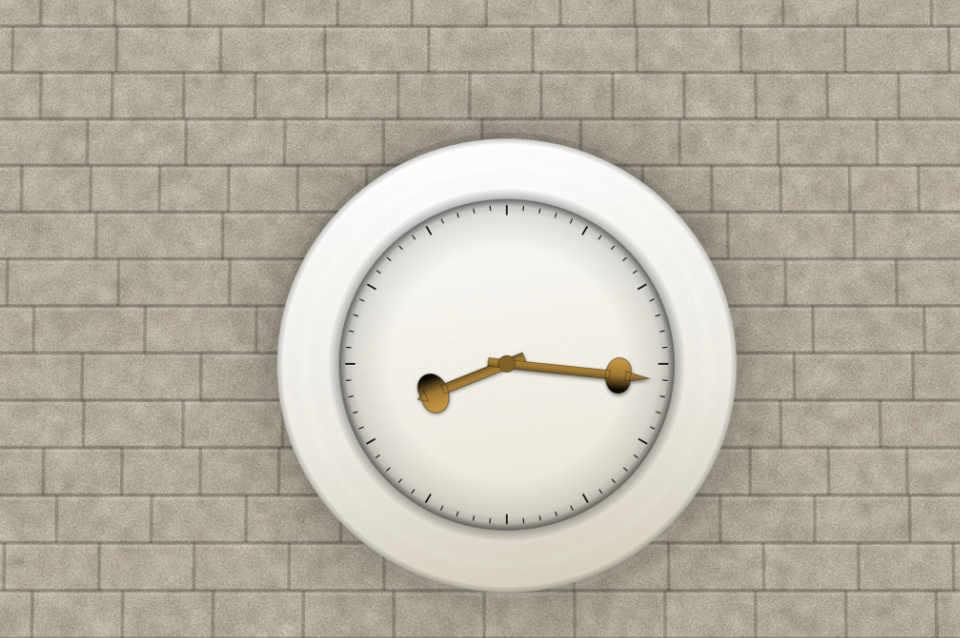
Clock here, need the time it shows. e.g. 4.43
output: 8.16
